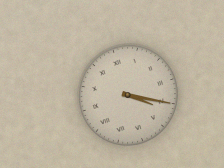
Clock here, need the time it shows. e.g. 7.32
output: 4.20
